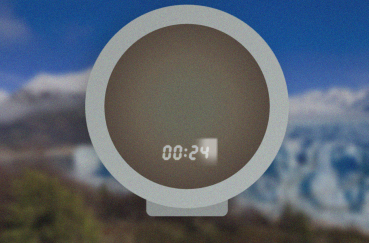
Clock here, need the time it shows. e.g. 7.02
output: 0.24
